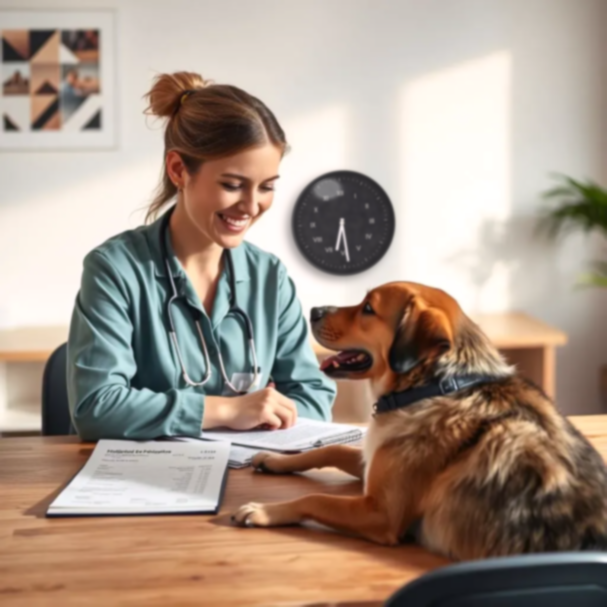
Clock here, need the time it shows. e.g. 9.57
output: 6.29
